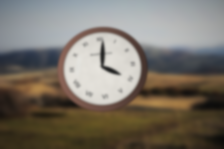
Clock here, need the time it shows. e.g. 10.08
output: 4.01
